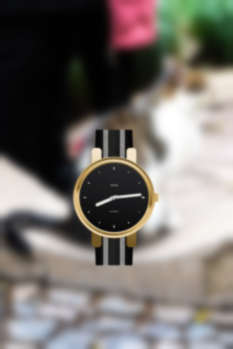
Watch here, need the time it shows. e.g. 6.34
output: 8.14
